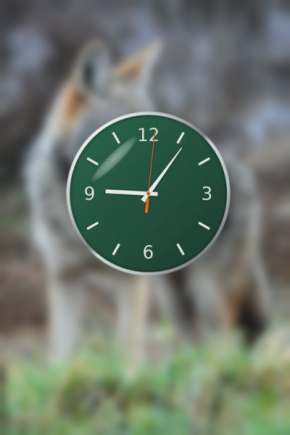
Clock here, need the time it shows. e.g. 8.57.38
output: 9.06.01
